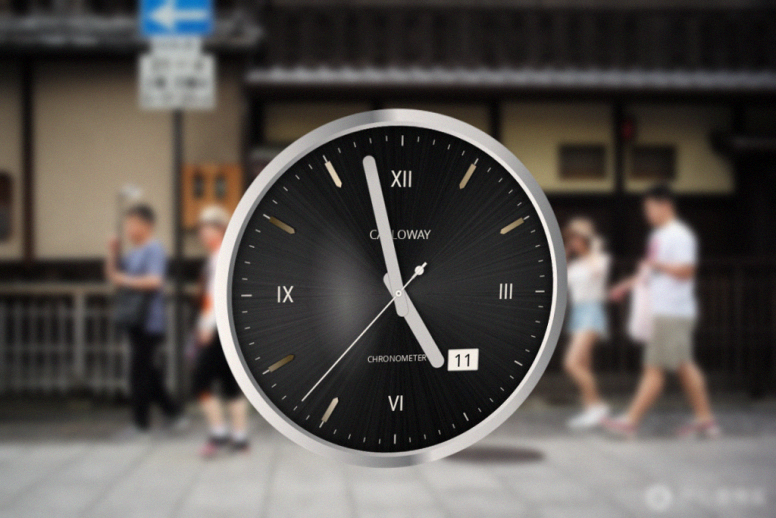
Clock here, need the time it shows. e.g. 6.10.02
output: 4.57.37
